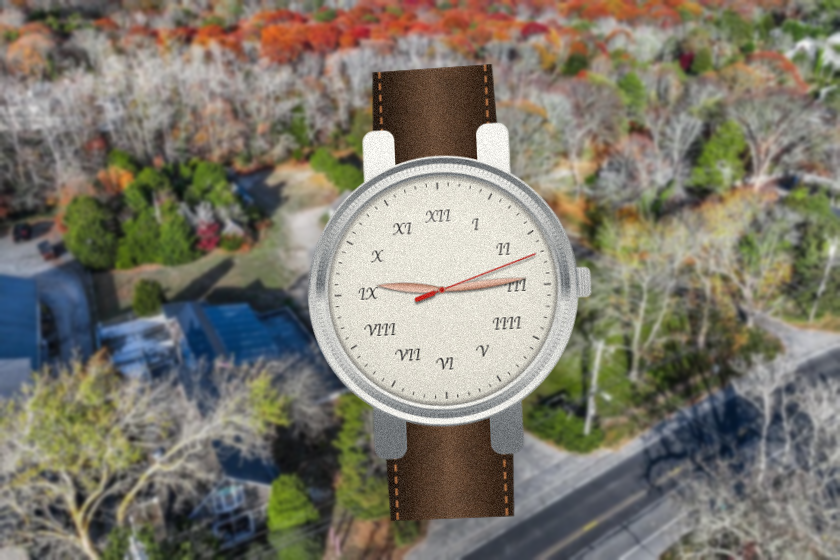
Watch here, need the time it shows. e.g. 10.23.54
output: 9.14.12
